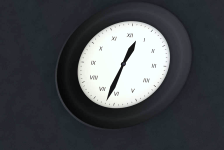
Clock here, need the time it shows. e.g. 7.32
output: 12.32
